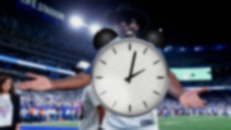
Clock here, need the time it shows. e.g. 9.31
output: 2.02
